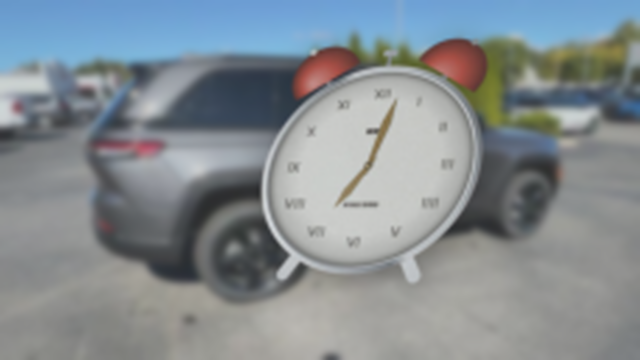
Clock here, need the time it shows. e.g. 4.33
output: 7.02
